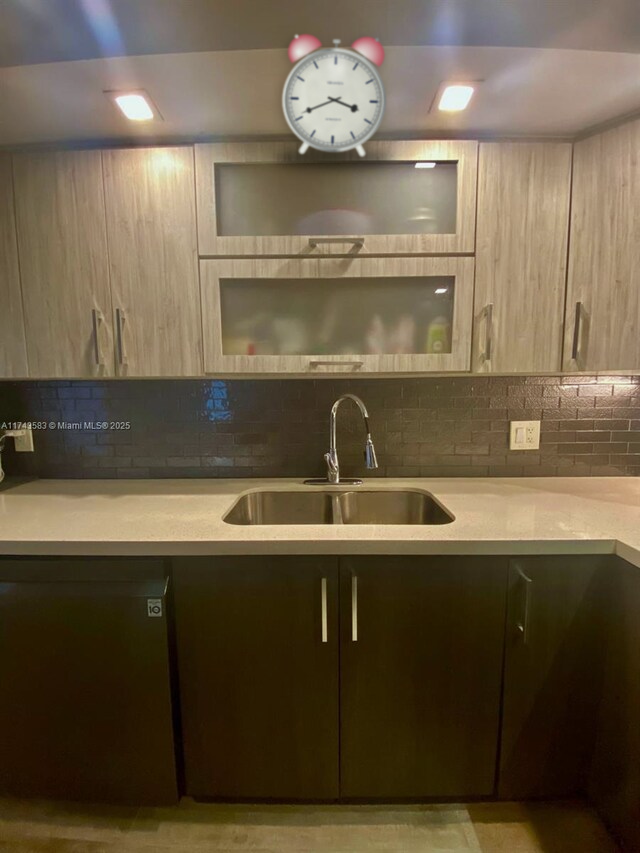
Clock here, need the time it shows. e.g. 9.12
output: 3.41
